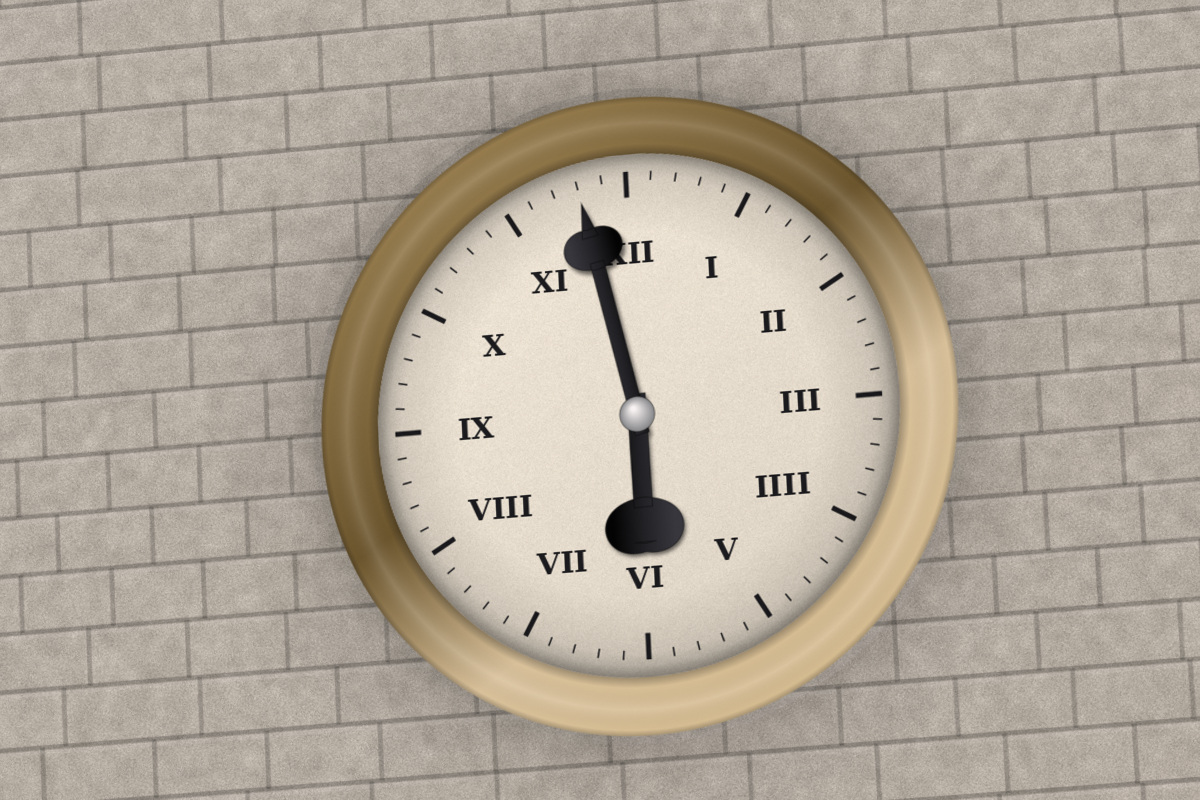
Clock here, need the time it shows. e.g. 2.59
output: 5.58
